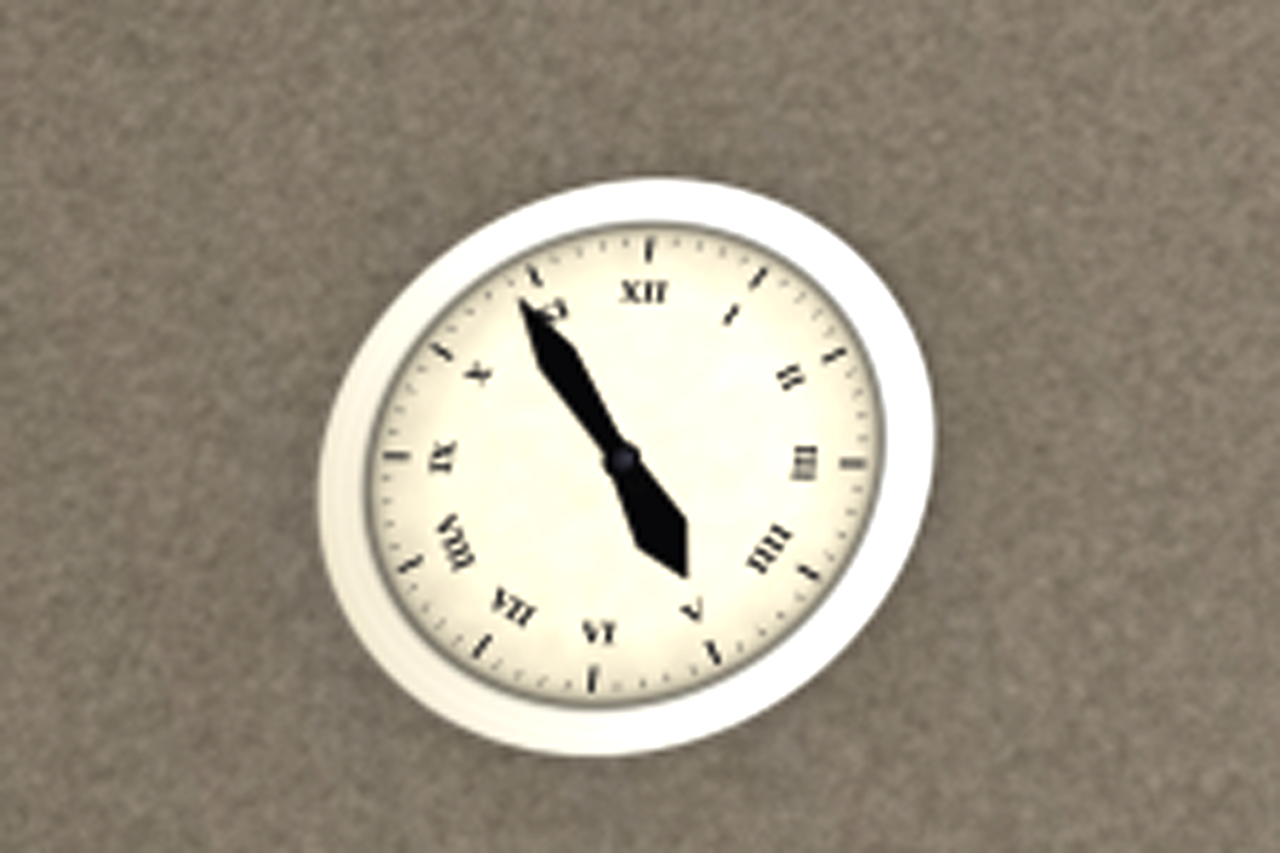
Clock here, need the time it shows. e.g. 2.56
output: 4.54
